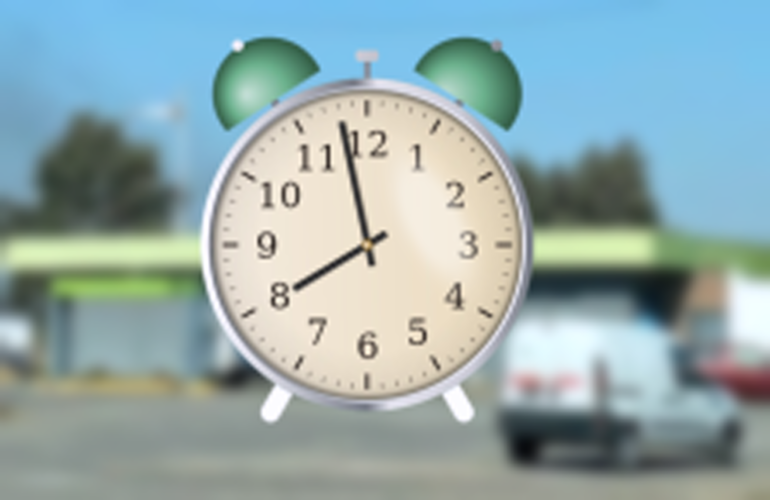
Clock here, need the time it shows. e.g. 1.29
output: 7.58
